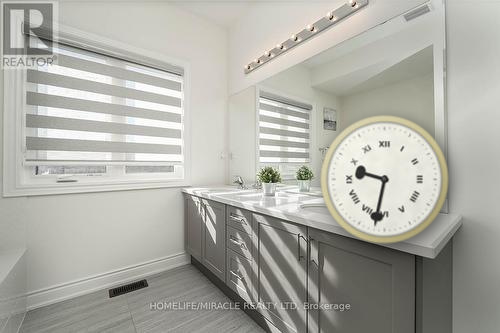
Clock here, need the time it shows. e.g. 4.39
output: 9.32
